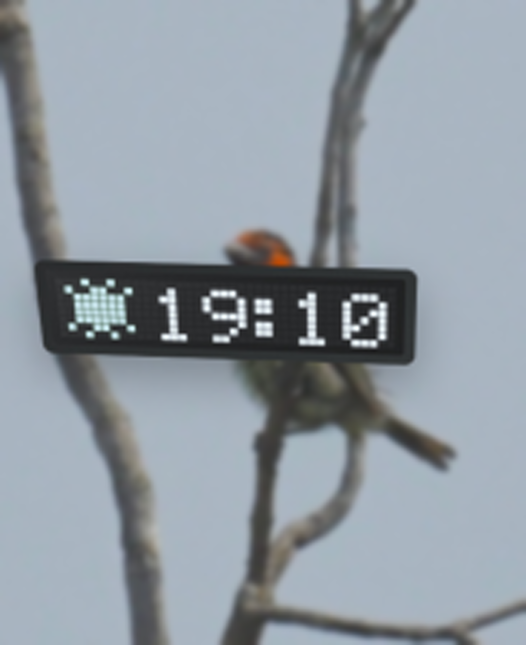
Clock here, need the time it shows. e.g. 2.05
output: 19.10
